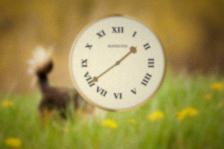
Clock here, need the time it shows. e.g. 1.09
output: 1.39
